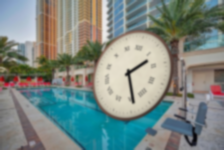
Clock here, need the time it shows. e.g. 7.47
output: 1.24
